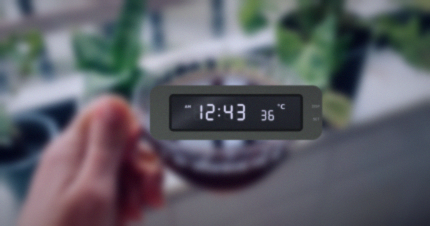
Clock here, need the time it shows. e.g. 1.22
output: 12.43
